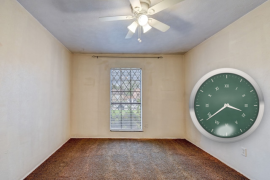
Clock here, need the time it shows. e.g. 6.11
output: 3.39
